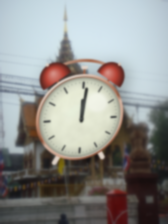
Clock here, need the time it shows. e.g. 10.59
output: 12.01
